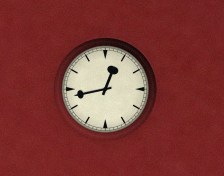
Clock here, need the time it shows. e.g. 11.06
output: 12.43
